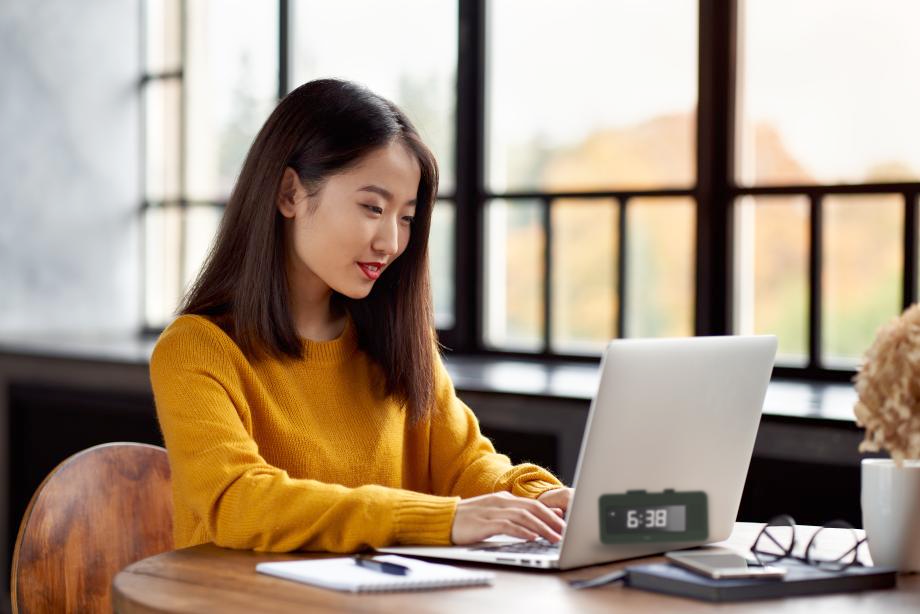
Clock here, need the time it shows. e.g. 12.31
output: 6.38
